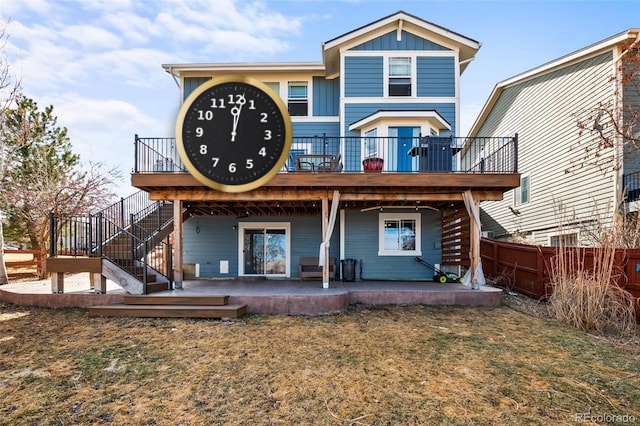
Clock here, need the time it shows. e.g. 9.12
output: 12.02
